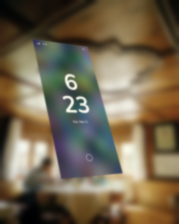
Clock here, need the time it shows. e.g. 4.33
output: 6.23
